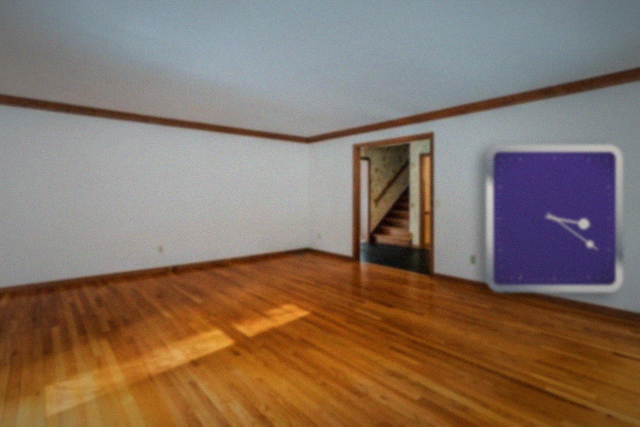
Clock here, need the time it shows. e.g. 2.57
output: 3.21
